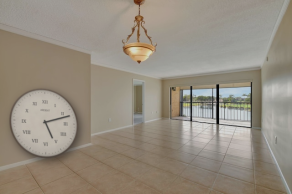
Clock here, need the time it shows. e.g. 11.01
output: 5.12
